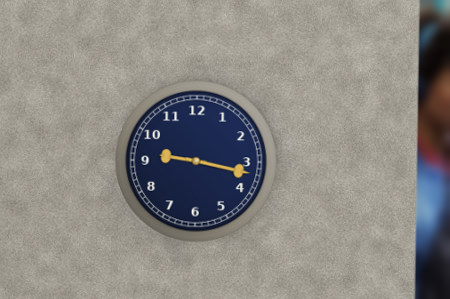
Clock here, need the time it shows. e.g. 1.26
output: 9.17
